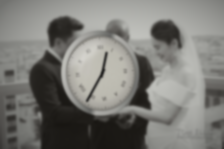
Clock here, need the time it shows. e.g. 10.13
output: 12.36
